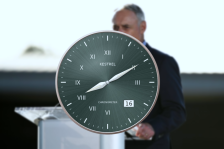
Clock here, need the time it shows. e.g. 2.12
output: 8.10
